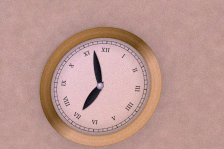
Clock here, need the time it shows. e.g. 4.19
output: 6.57
